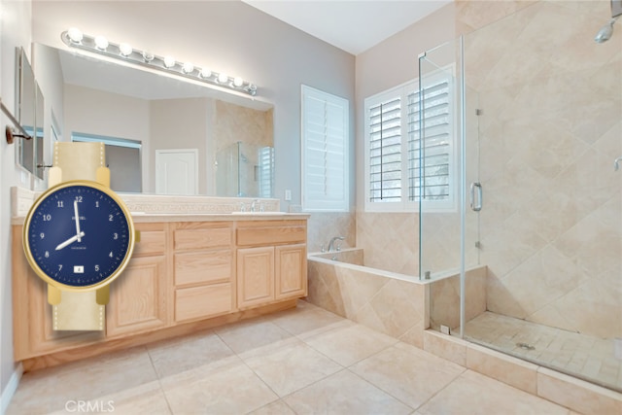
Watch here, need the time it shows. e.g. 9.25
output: 7.59
